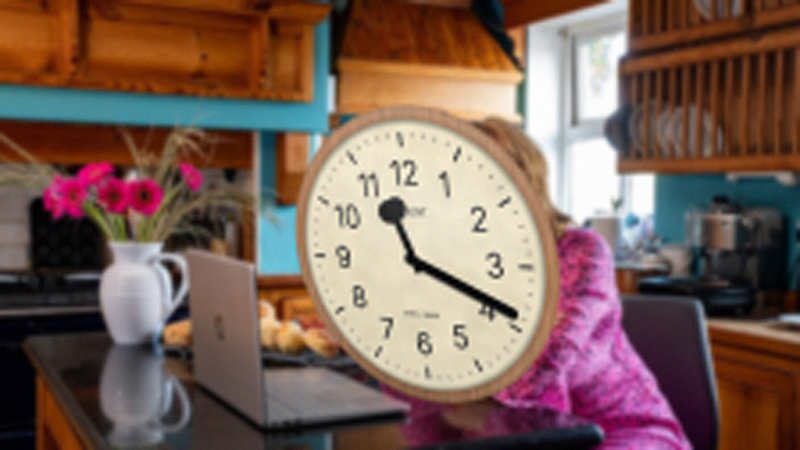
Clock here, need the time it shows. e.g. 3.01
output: 11.19
